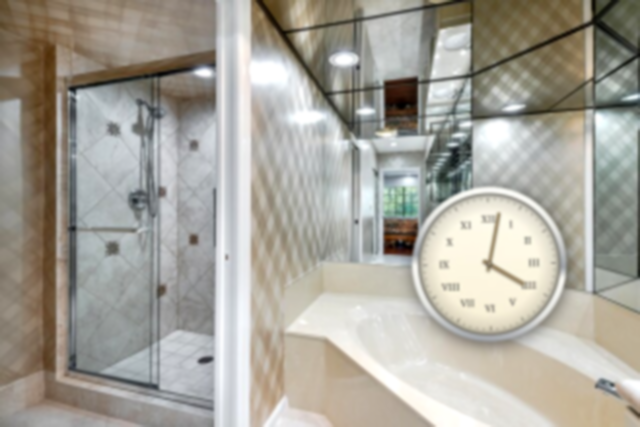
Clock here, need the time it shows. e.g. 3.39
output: 4.02
